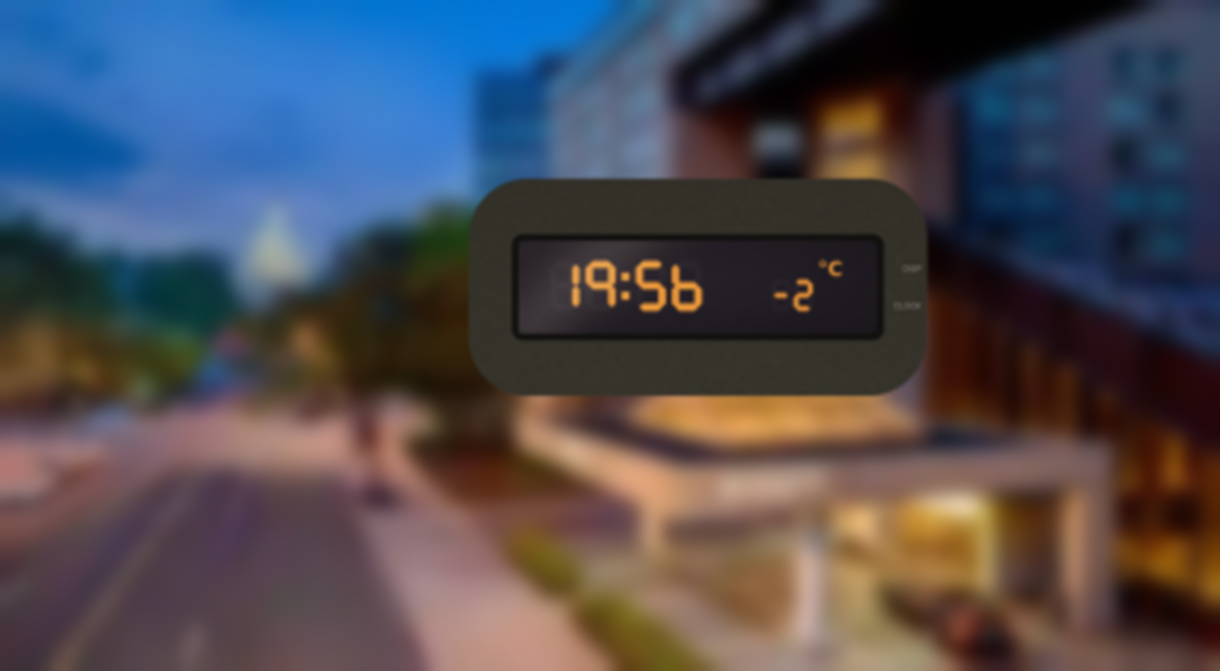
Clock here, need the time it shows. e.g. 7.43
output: 19.56
